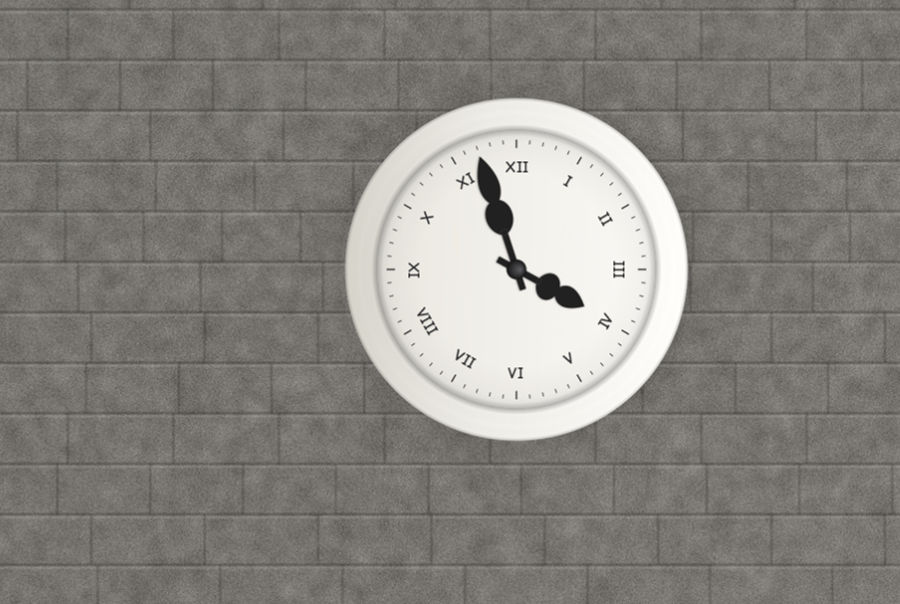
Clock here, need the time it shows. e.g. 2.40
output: 3.57
